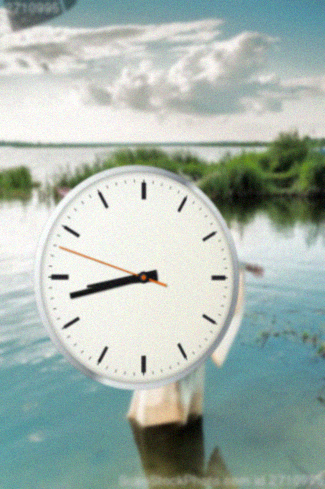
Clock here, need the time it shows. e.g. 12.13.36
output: 8.42.48
